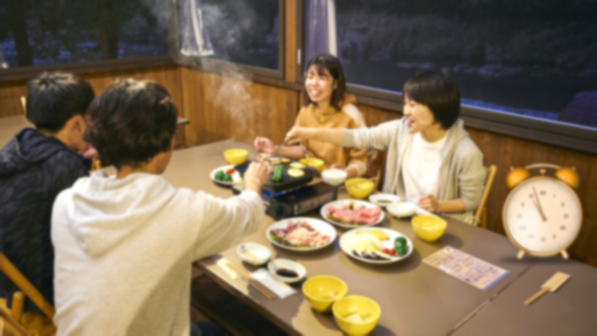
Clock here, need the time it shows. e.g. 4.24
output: 10.57
